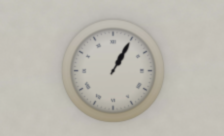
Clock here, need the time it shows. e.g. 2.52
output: 1.05
